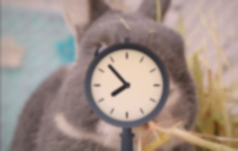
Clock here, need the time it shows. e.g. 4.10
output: 7.53
